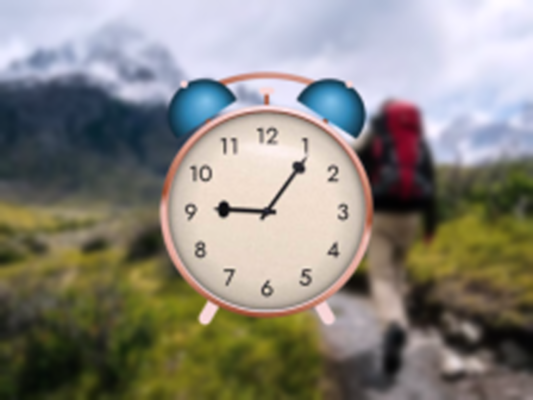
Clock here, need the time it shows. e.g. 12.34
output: 9.06
